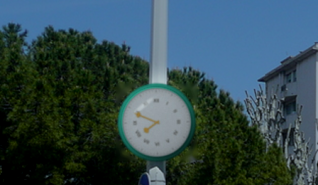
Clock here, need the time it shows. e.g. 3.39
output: 7.49
